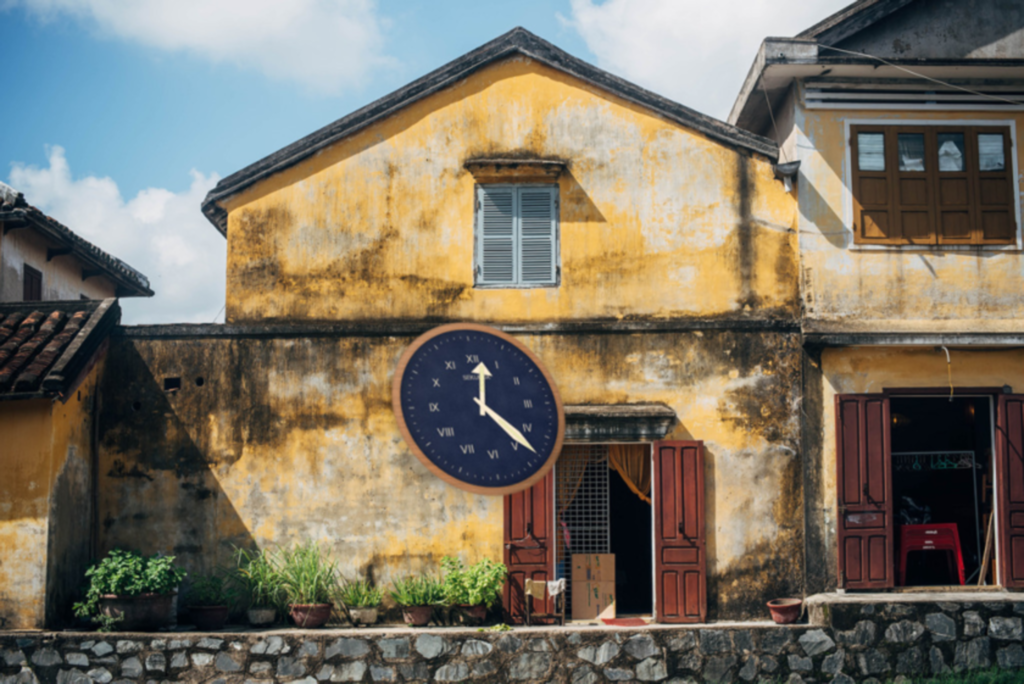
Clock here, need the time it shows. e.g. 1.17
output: 12.23
